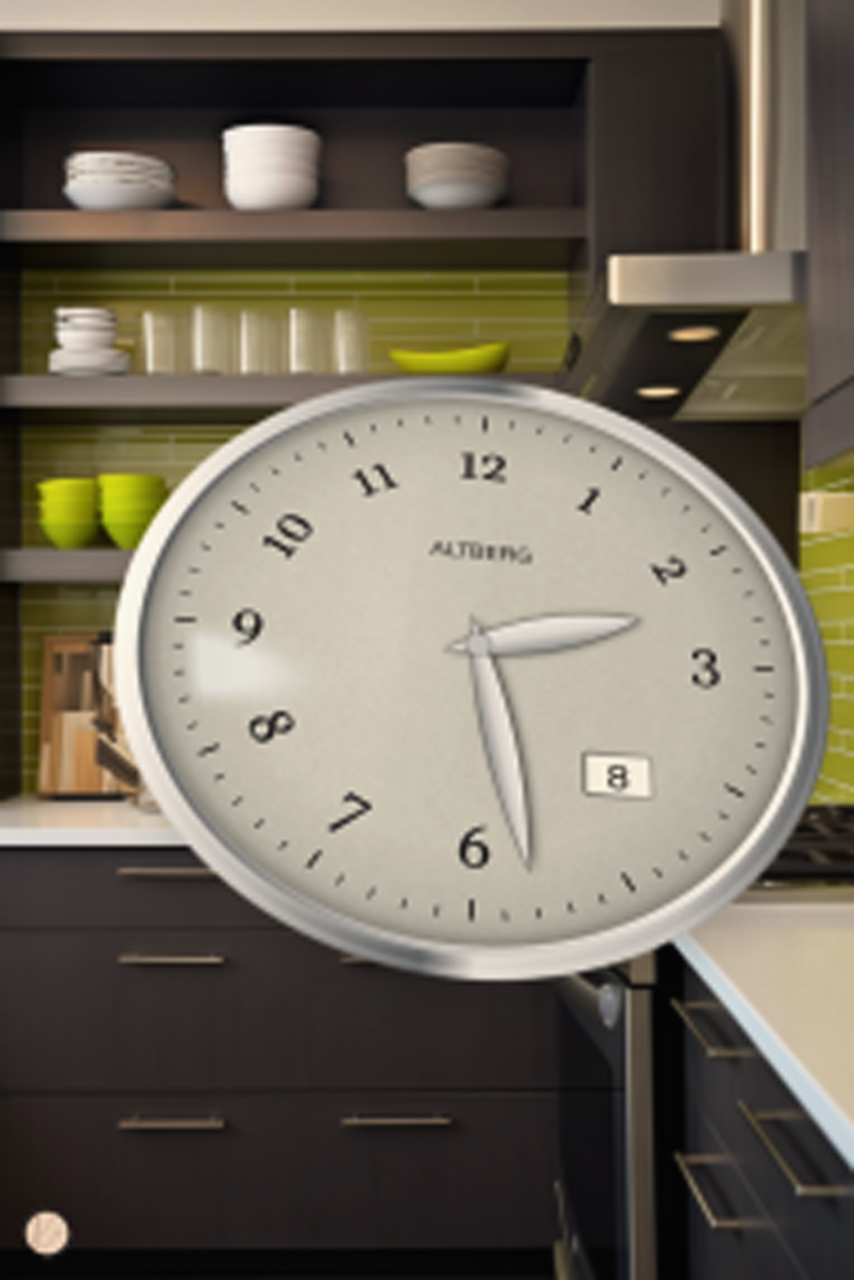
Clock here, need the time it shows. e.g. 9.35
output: 2.28
